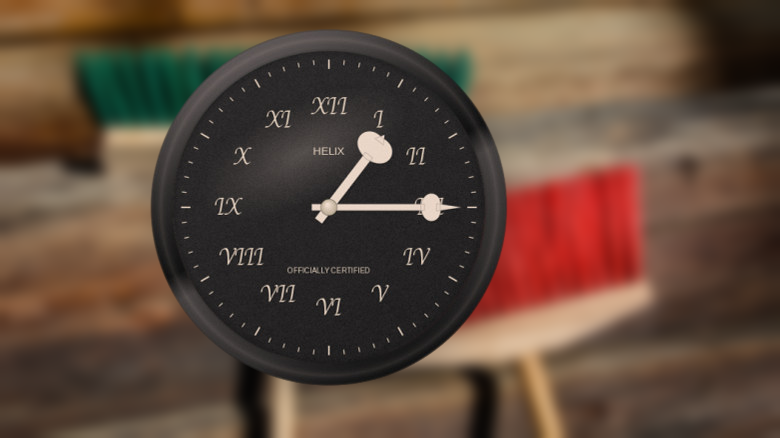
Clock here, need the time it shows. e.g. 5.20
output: 1.15
